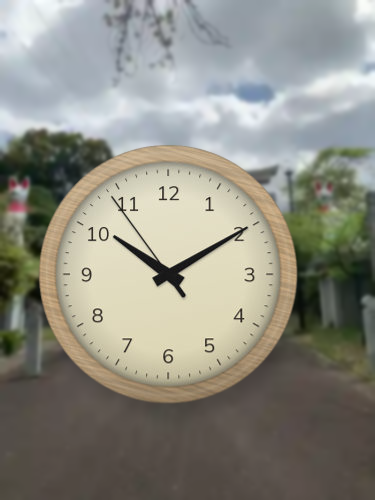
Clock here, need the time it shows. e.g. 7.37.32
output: 10.09.54
